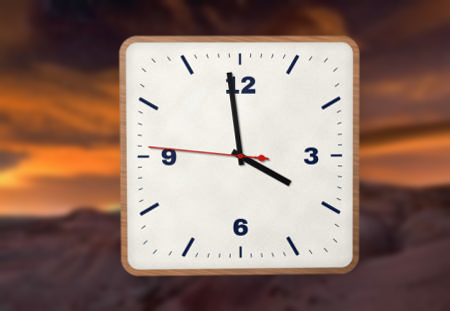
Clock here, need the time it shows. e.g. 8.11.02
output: 3.58.46
